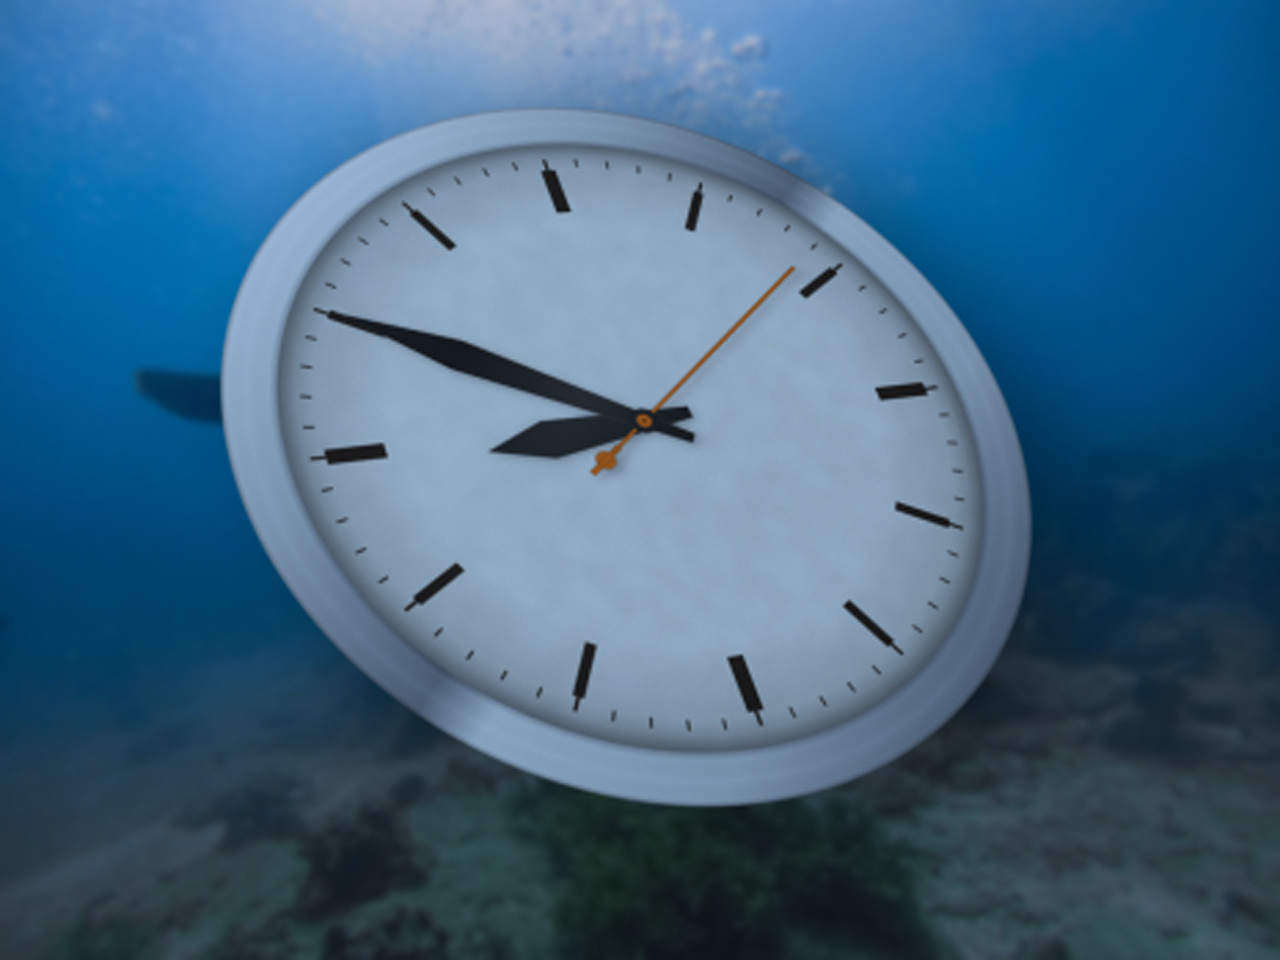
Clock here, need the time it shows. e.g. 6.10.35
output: 8.50.09
